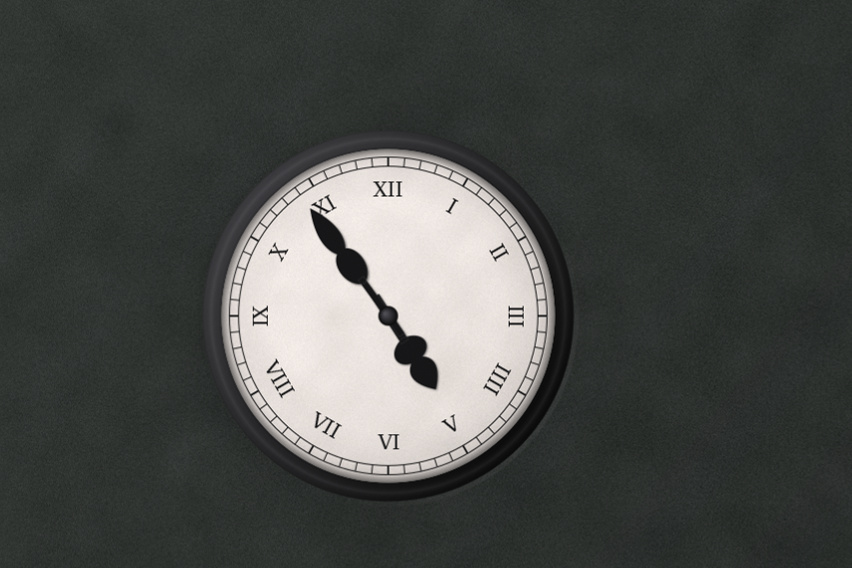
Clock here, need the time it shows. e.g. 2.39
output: 4.54
